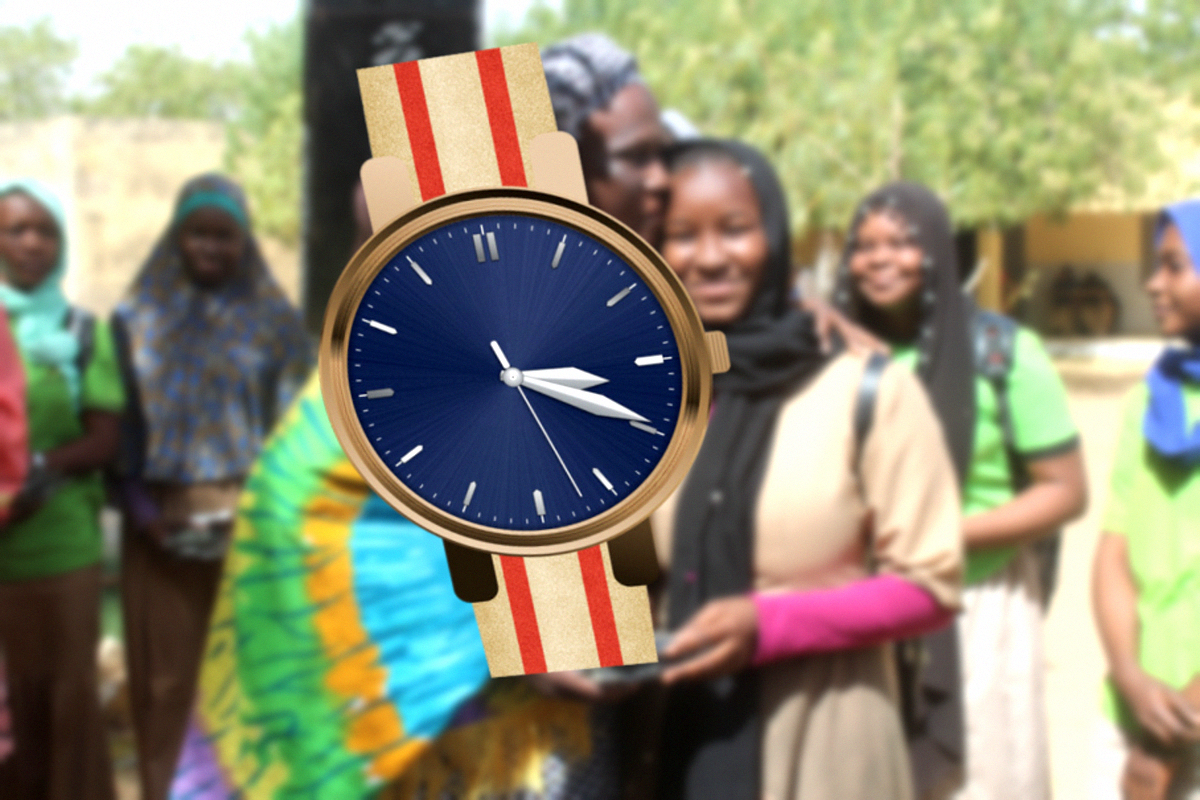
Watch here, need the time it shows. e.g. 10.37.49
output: 3.19.27
